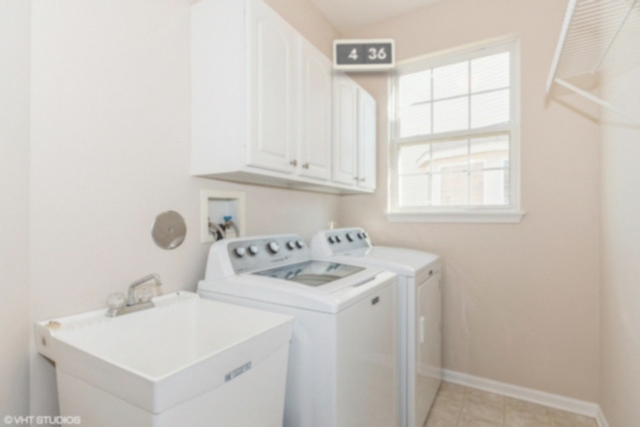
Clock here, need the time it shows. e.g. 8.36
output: 4.36
